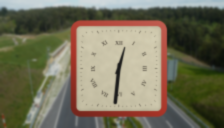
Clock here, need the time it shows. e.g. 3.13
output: 12.31
